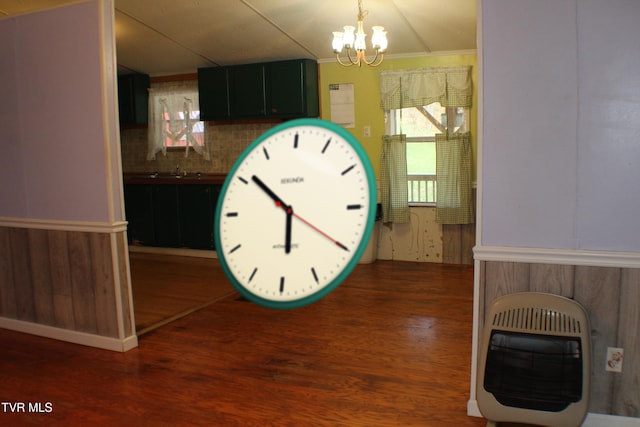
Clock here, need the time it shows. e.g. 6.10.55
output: 5.51.20
